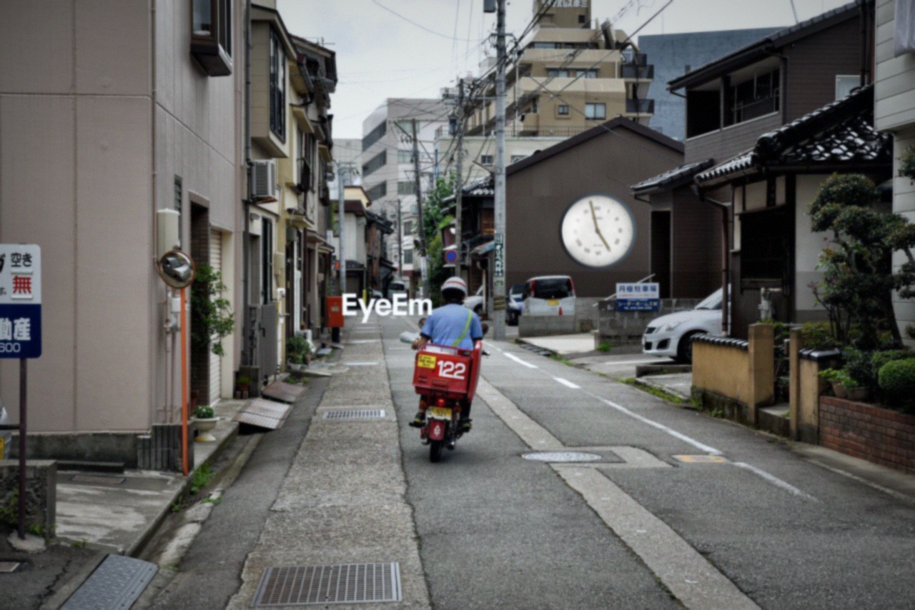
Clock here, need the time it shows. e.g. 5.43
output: 4.58
